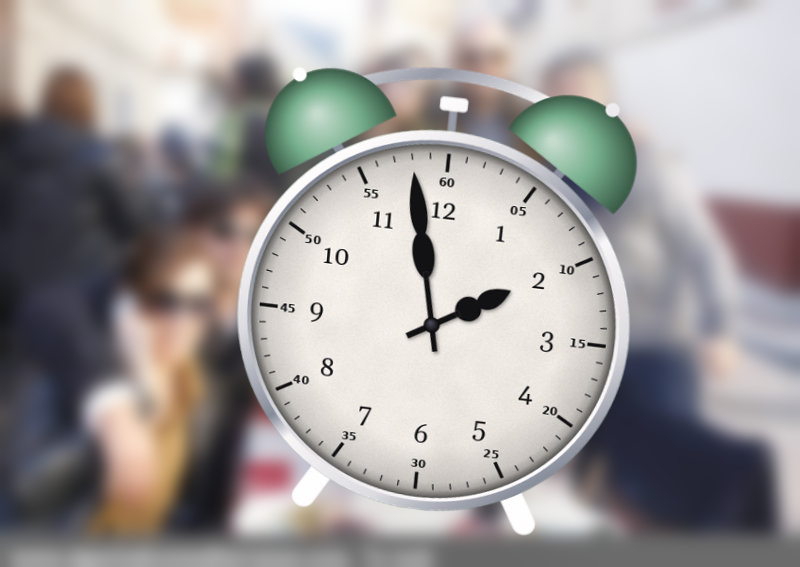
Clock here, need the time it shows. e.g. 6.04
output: 1.58
